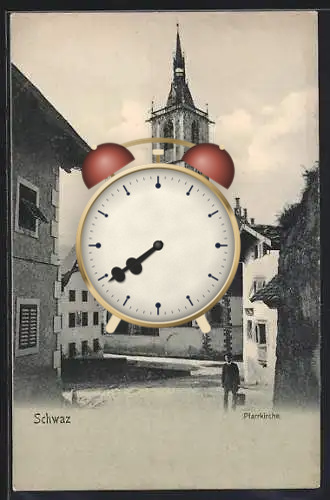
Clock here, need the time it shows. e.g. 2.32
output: 7.39
